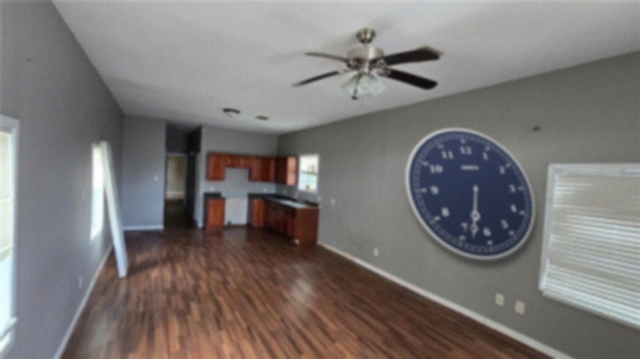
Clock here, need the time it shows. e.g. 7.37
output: 6.33
